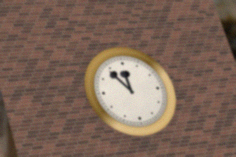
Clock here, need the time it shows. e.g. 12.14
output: 11.54
